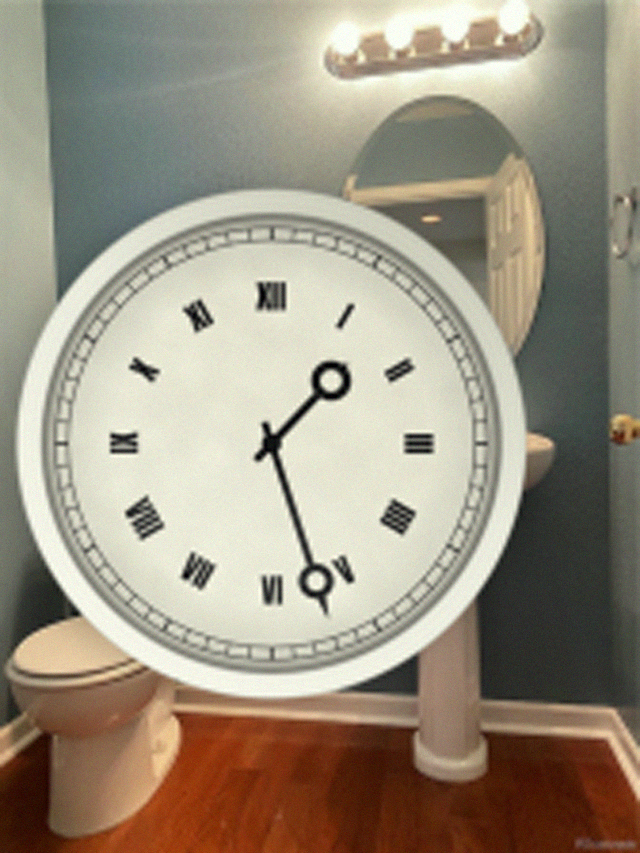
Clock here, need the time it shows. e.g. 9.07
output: 1.27
